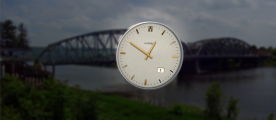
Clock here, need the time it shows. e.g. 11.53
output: 12.50
